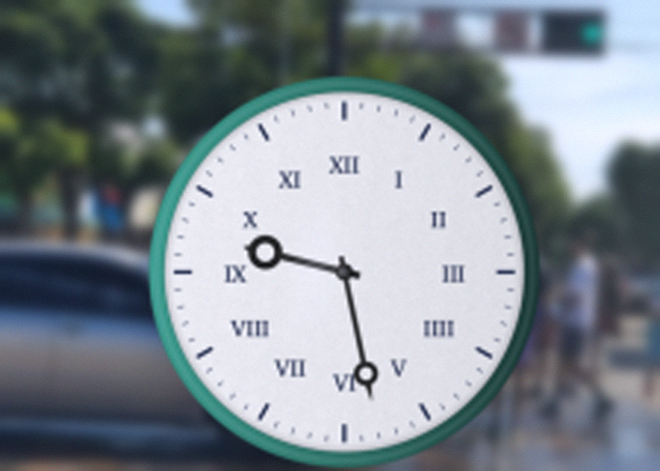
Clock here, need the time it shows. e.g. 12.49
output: 9.28
